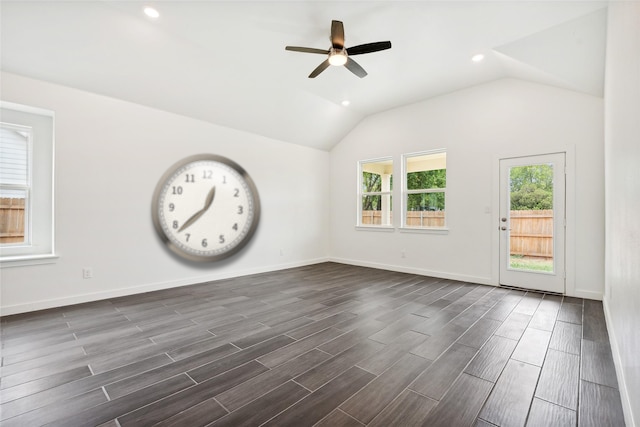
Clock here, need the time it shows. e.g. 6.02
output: 12.38
